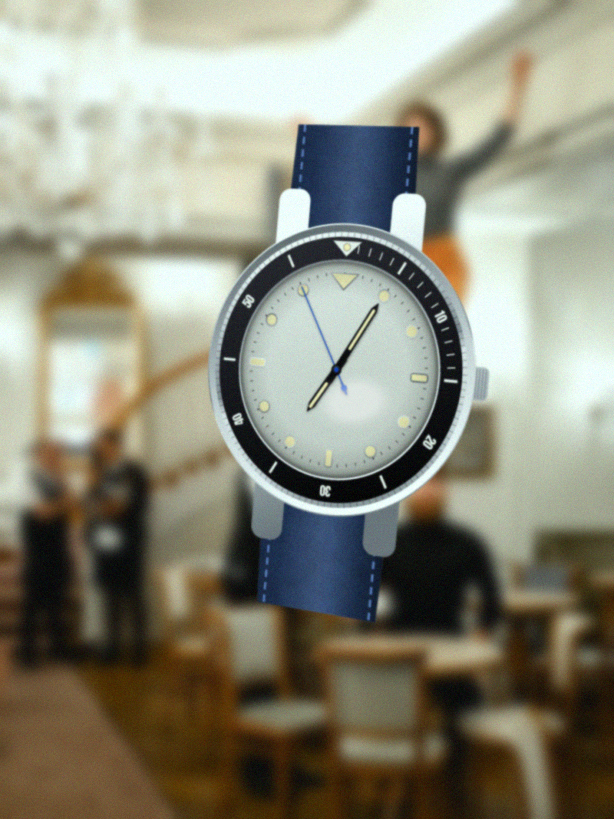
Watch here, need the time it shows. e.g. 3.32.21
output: 7.04.55
